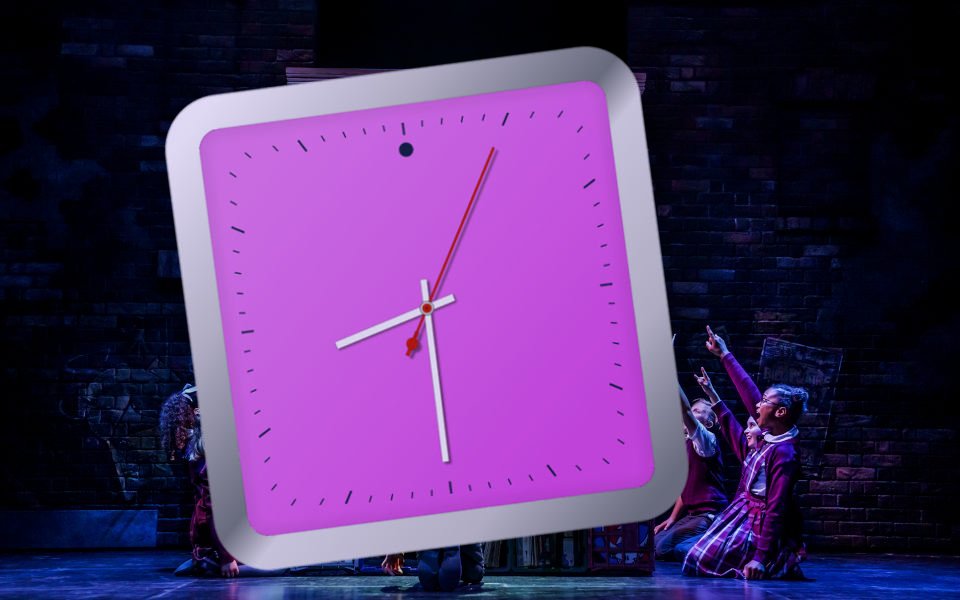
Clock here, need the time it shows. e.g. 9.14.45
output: 8.30.05
